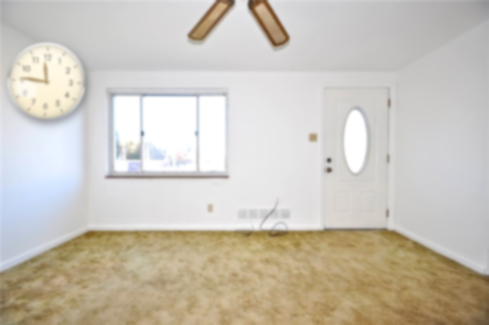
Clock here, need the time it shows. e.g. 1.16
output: 11.46
